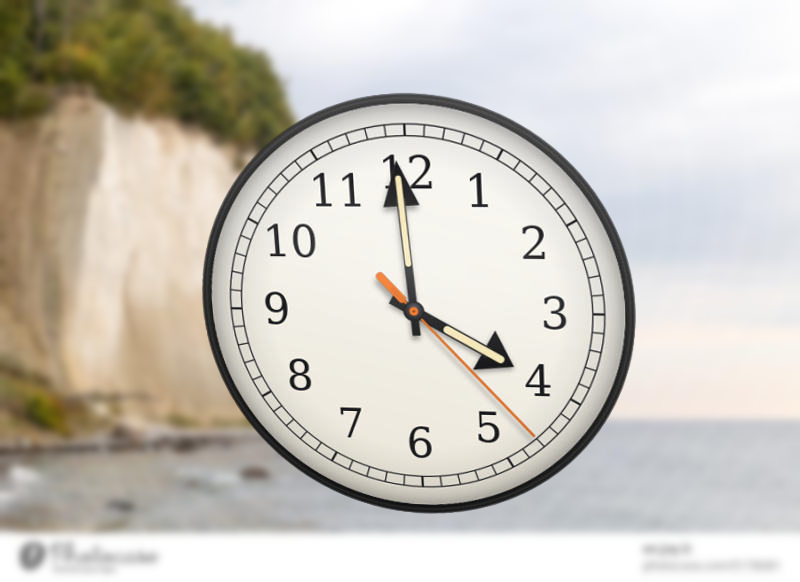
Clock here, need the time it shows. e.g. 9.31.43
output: 3.59.23
